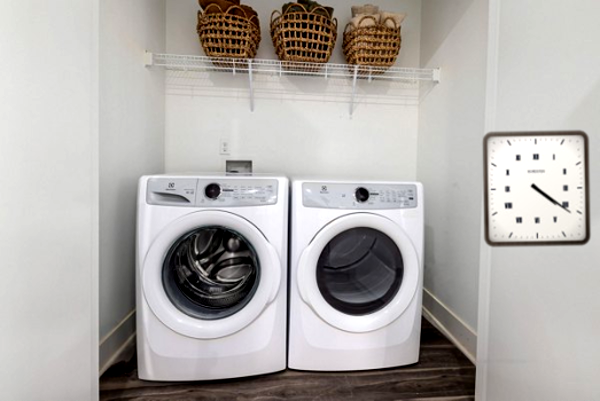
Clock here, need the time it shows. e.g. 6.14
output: 4.21
